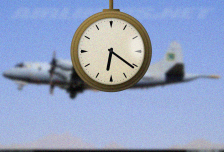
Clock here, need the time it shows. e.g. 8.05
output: 6.21
